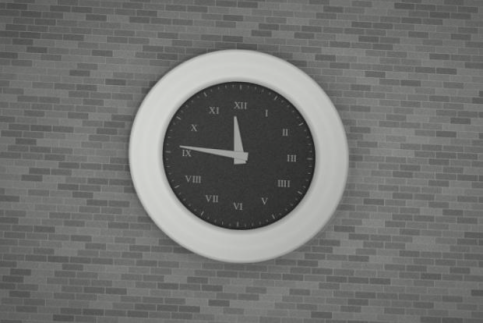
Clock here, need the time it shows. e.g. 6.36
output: 11.46
